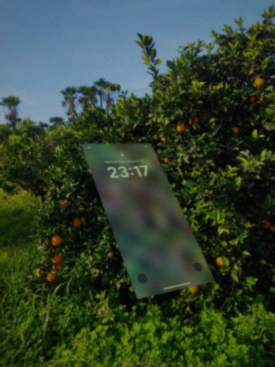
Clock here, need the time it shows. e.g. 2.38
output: 23.17
